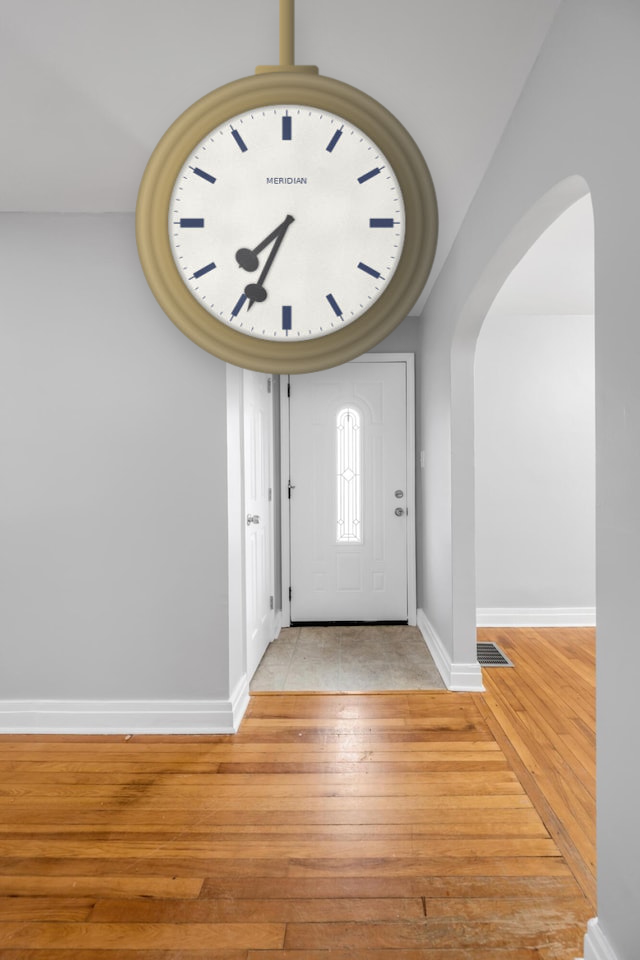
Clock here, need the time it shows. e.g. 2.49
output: 7.34
